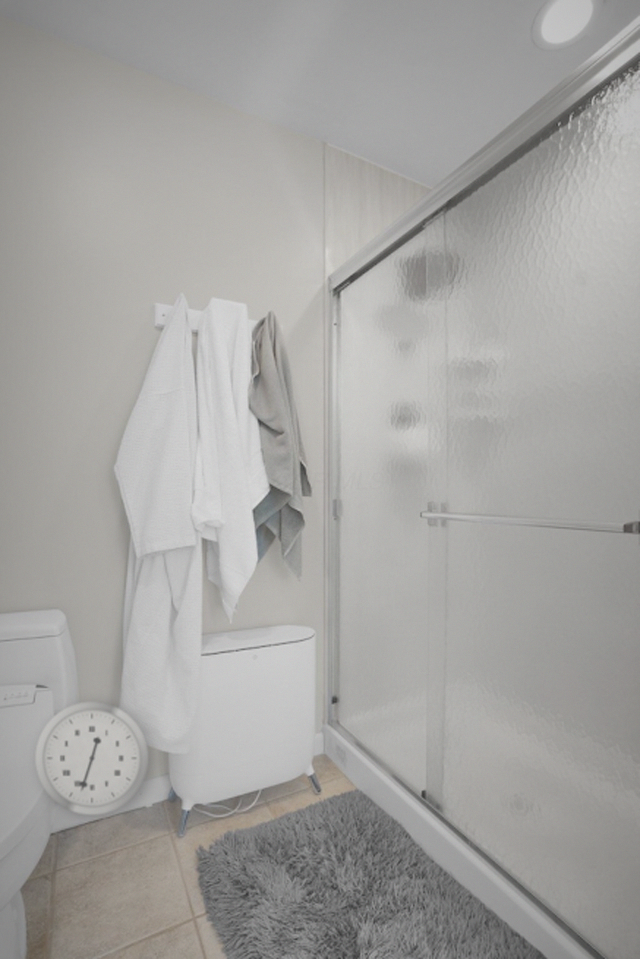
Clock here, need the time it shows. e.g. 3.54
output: 12.33
